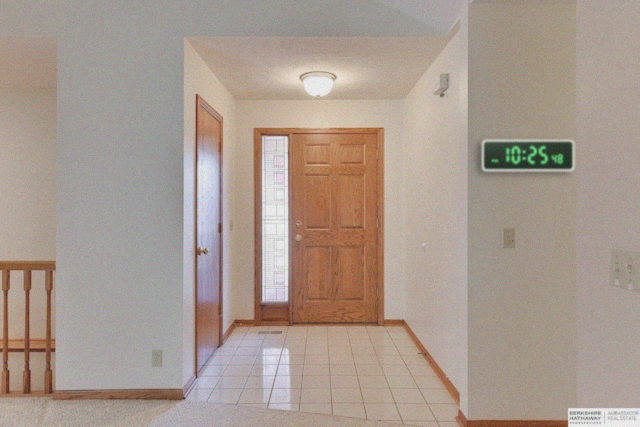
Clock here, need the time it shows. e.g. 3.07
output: 10.25
